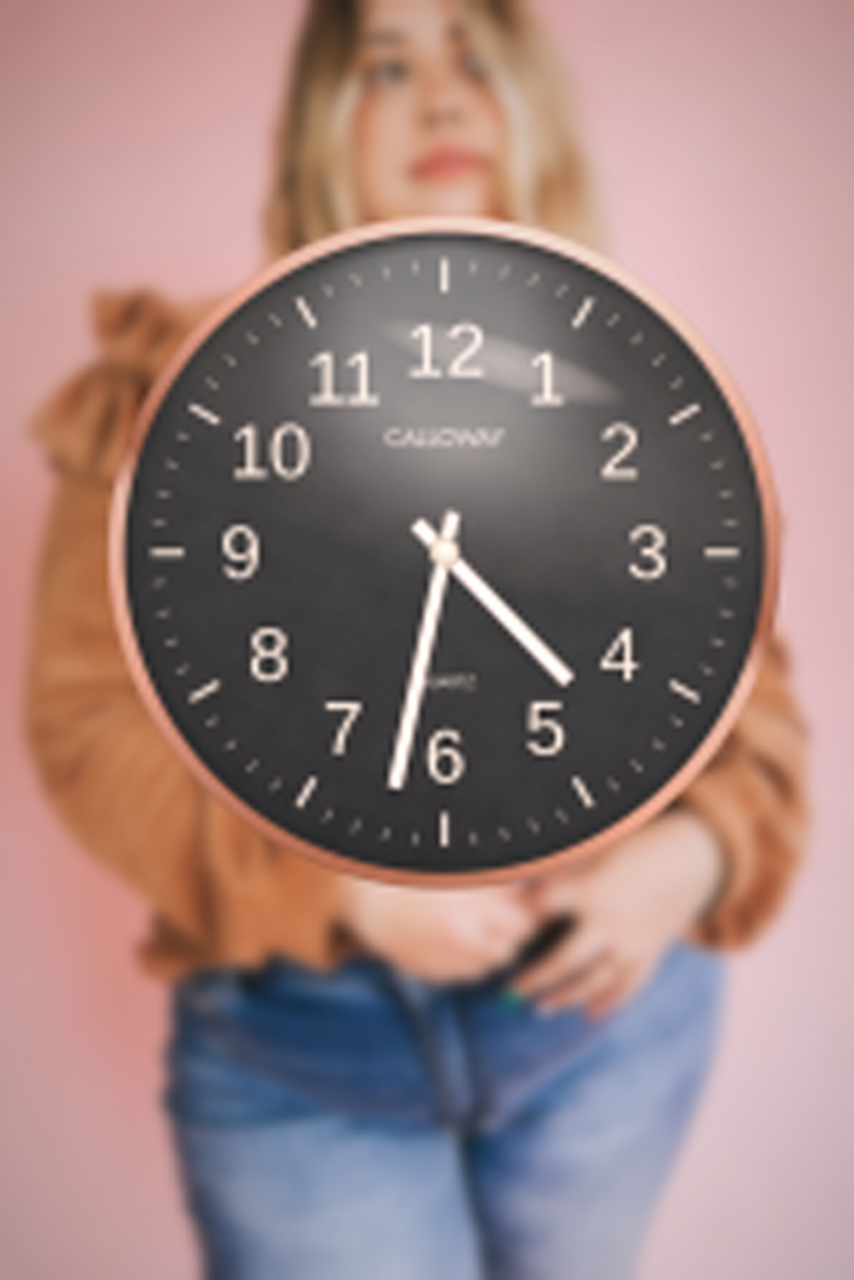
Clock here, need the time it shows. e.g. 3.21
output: 4.32
